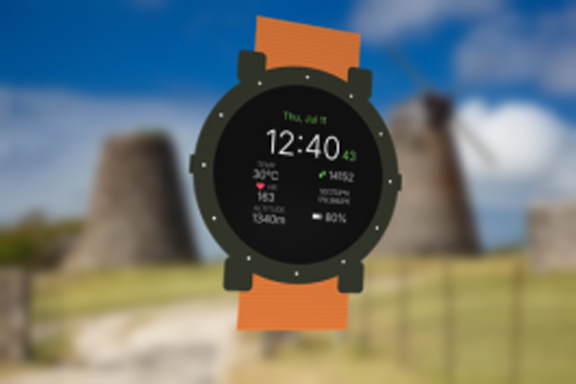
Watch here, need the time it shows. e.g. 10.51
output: 12.40
